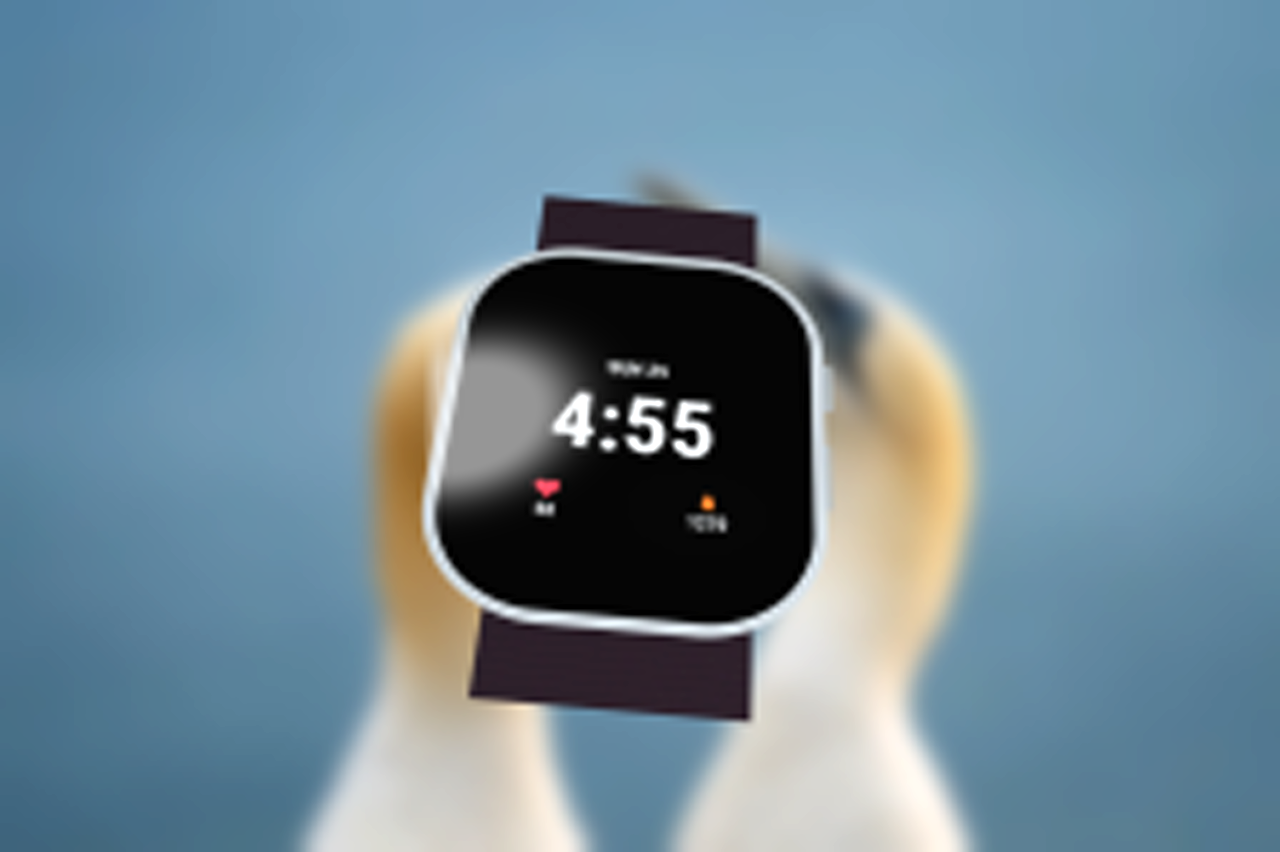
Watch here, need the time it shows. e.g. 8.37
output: 4.55
